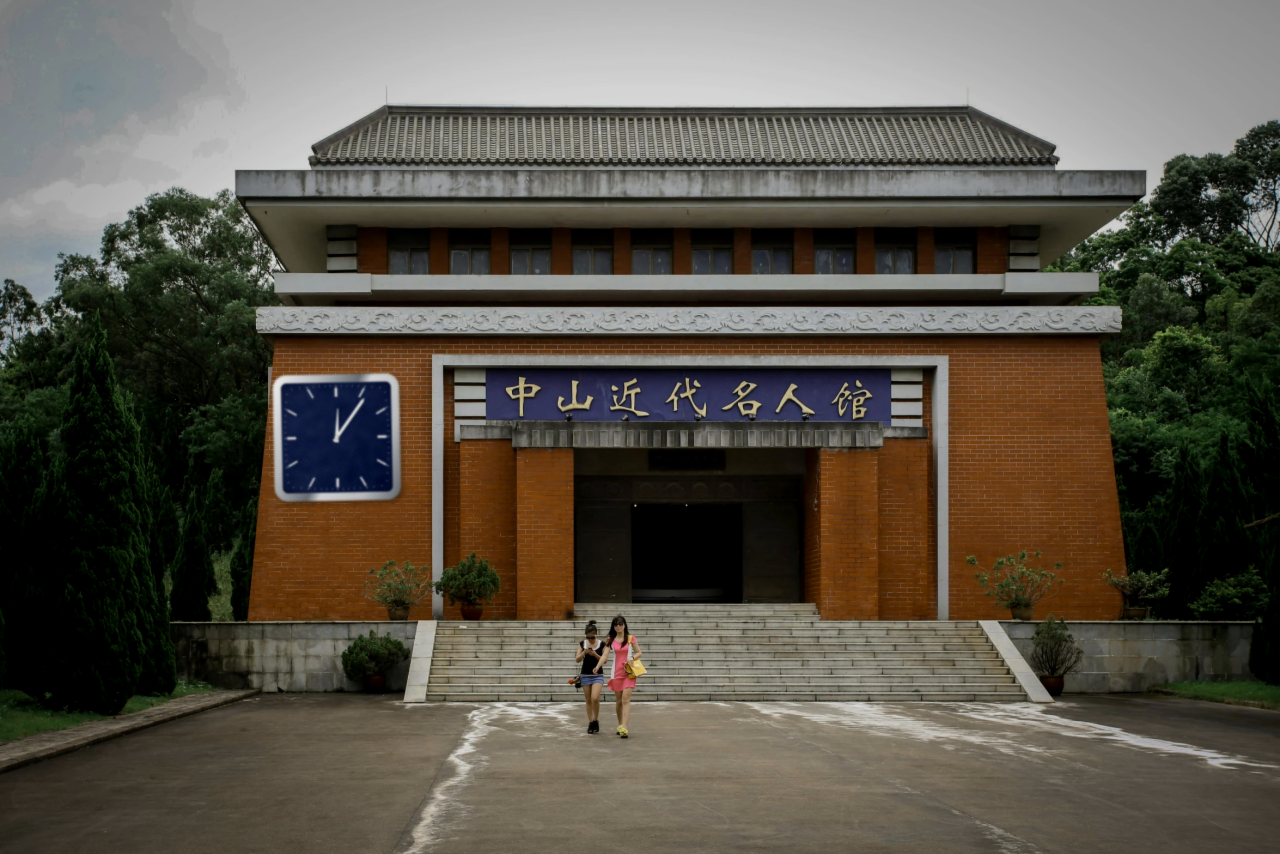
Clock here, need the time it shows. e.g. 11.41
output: 12.06
